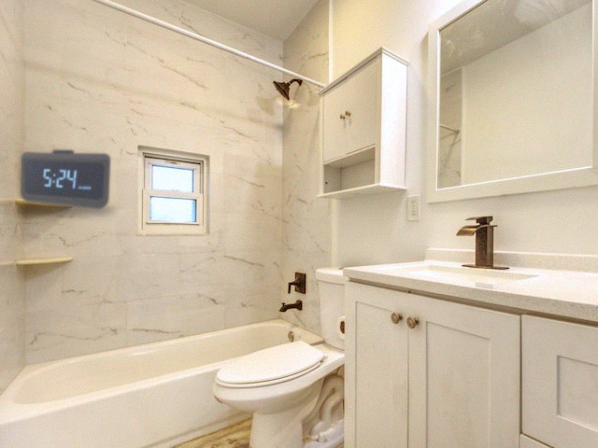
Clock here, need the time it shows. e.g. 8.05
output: 5.24
